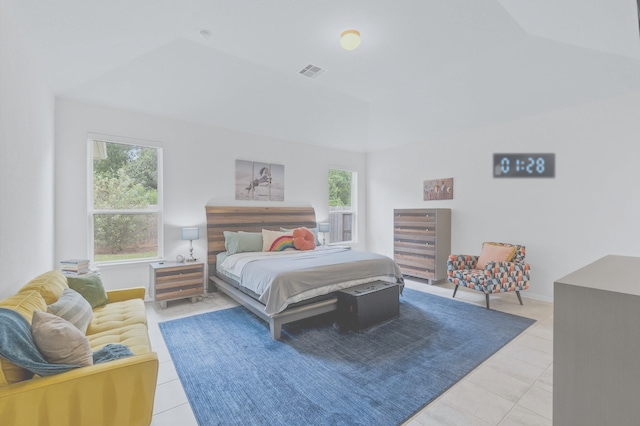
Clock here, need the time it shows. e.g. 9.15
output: 1.28
